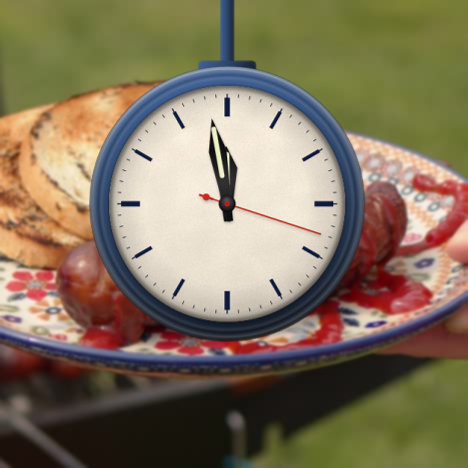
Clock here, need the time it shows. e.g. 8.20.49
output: 11.58.18
